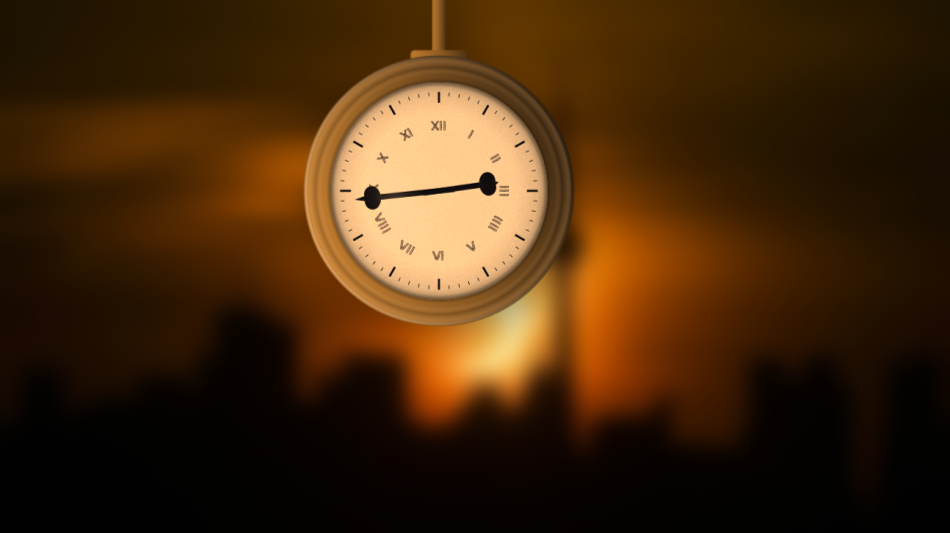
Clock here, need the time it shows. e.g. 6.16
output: 2.44
